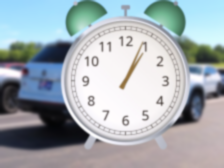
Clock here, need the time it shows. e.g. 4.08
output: 1.04
